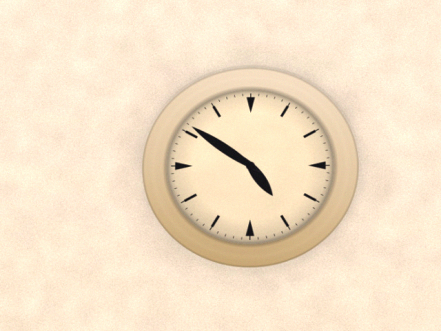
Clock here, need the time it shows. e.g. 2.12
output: 4.51
